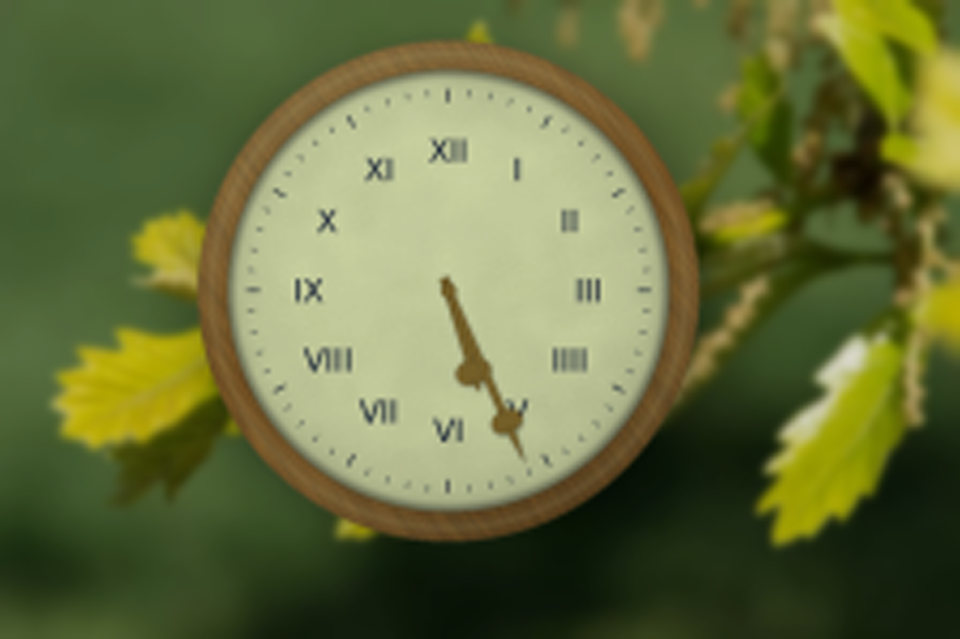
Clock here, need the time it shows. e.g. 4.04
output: 5.26
